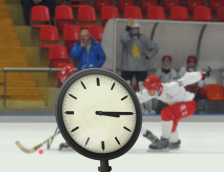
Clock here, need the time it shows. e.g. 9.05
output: 3.15
